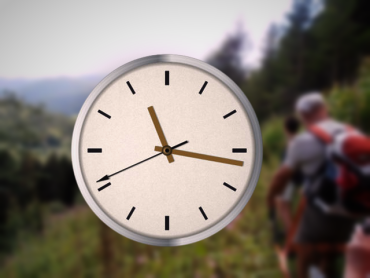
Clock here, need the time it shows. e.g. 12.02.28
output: 11.16.41
